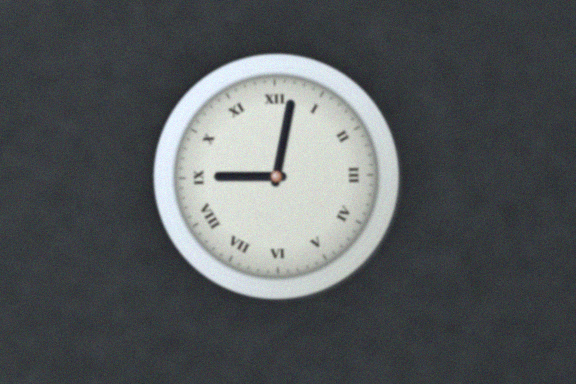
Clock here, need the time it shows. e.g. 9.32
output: 9.02
